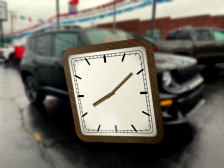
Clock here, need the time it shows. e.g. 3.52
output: 8.09
